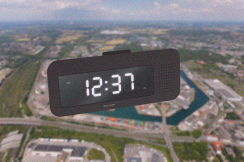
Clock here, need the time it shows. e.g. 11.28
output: 12.37
